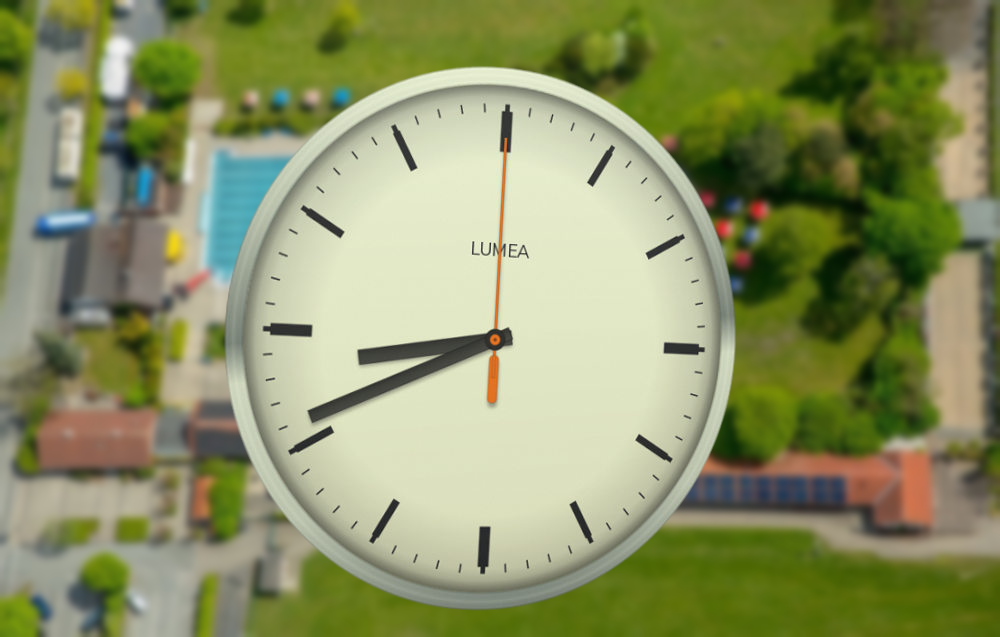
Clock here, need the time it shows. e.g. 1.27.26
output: 8.41.00
